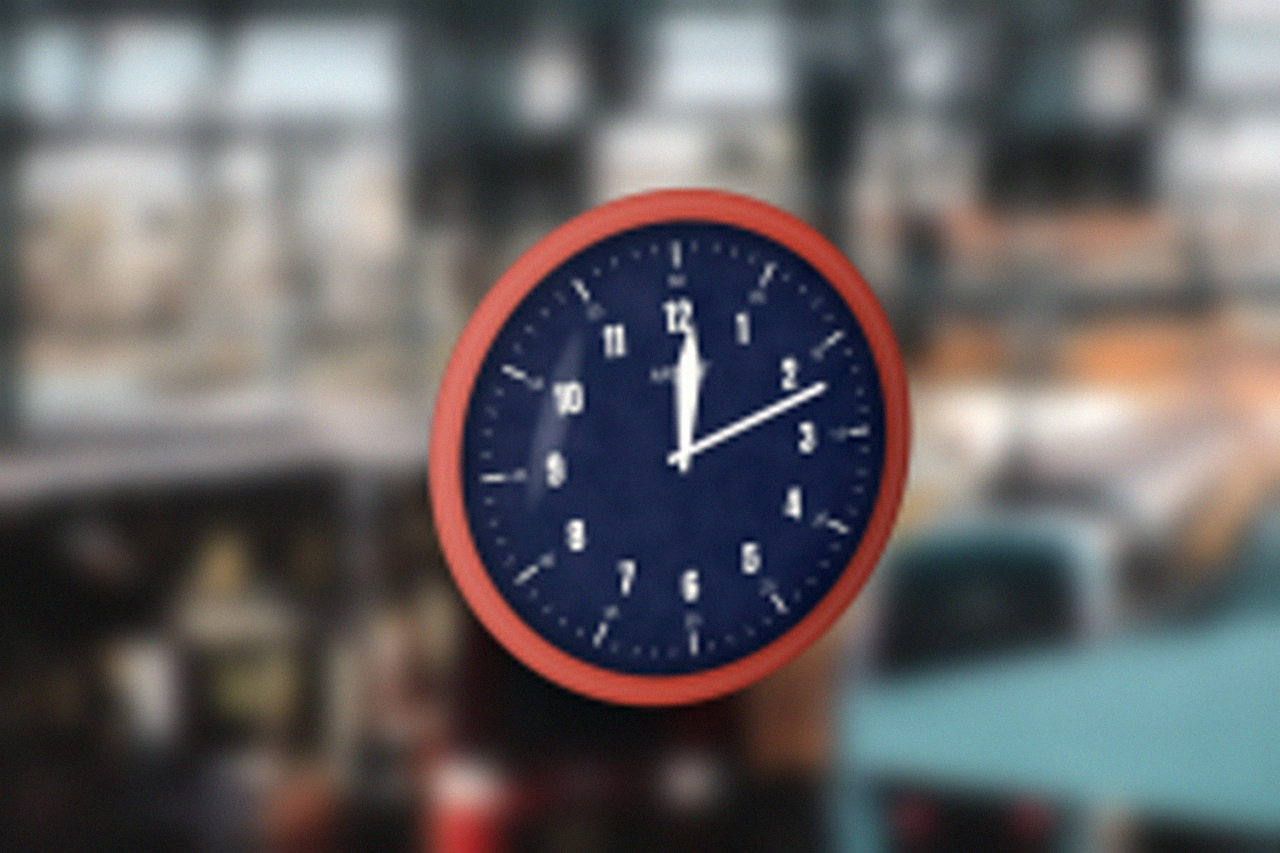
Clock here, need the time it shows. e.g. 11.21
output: 12.12
